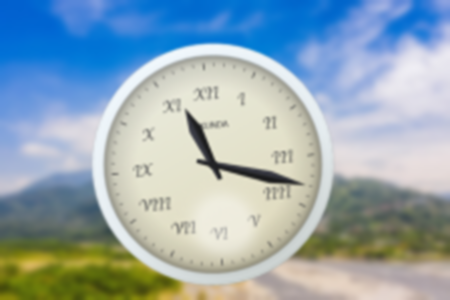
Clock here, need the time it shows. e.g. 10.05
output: 11.18
